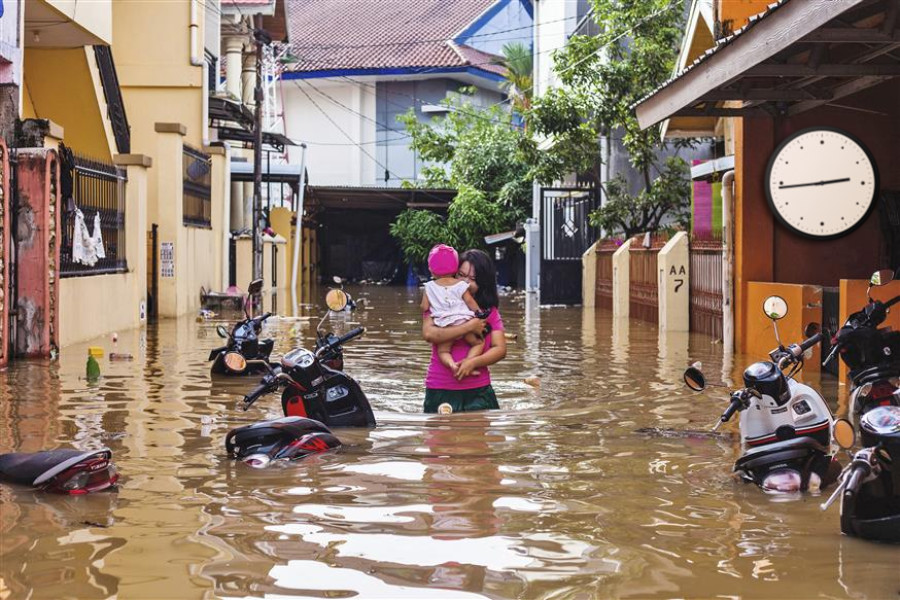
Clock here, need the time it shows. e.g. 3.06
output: 2.44
